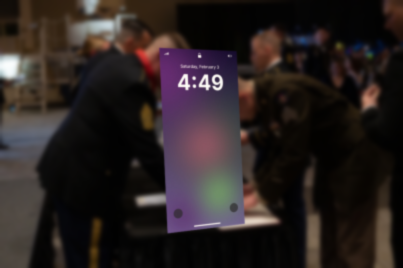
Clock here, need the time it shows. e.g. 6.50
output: 4.49
